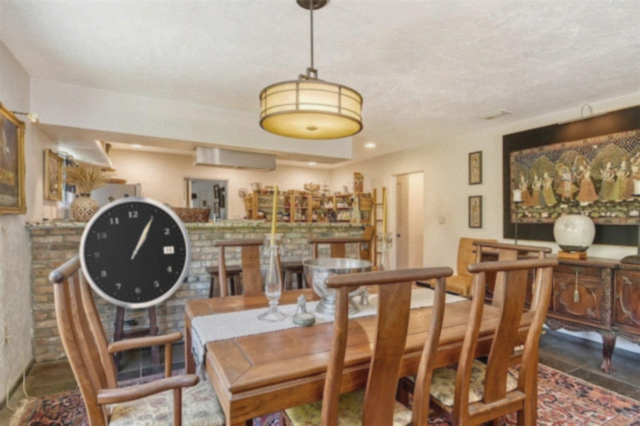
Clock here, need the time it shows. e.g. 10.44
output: 1.05
